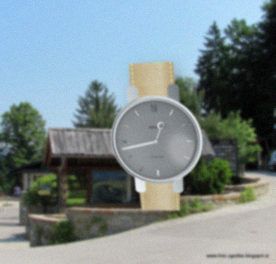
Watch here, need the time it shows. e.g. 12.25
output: 12.43
